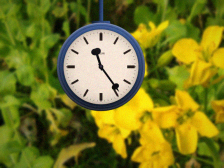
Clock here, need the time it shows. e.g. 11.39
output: 11.24
